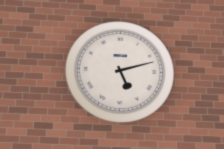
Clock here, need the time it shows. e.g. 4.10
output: 5.12
